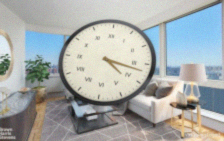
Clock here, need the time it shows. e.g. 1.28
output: 4.17
